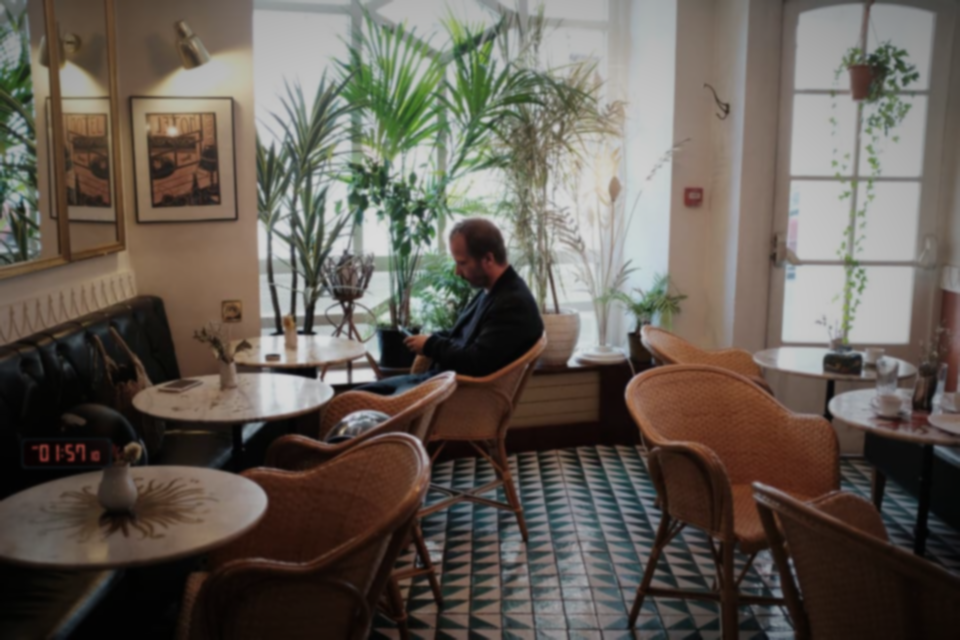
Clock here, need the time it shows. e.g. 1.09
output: 1.57
